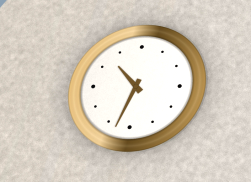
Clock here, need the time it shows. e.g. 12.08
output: 10.33
